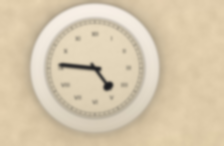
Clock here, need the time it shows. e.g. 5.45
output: 4.46
